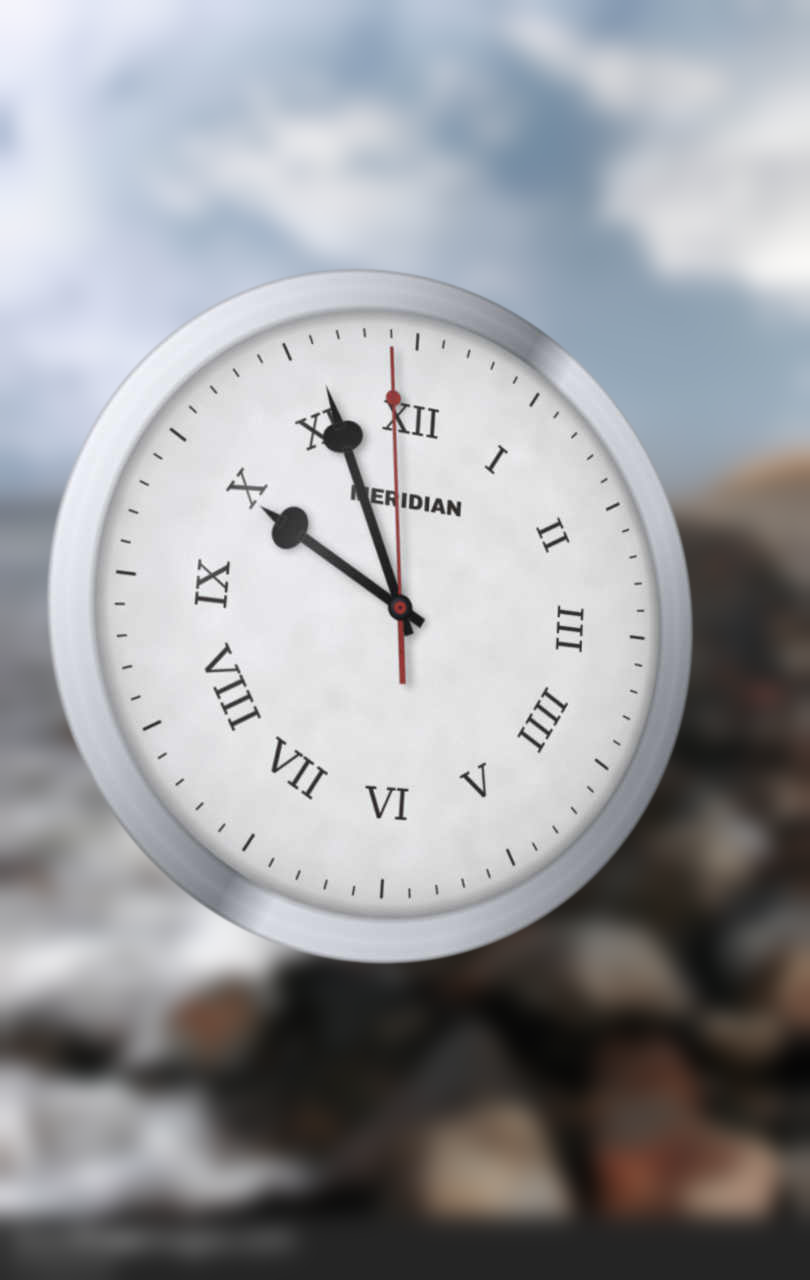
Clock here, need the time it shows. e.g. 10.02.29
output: 9.55.59
